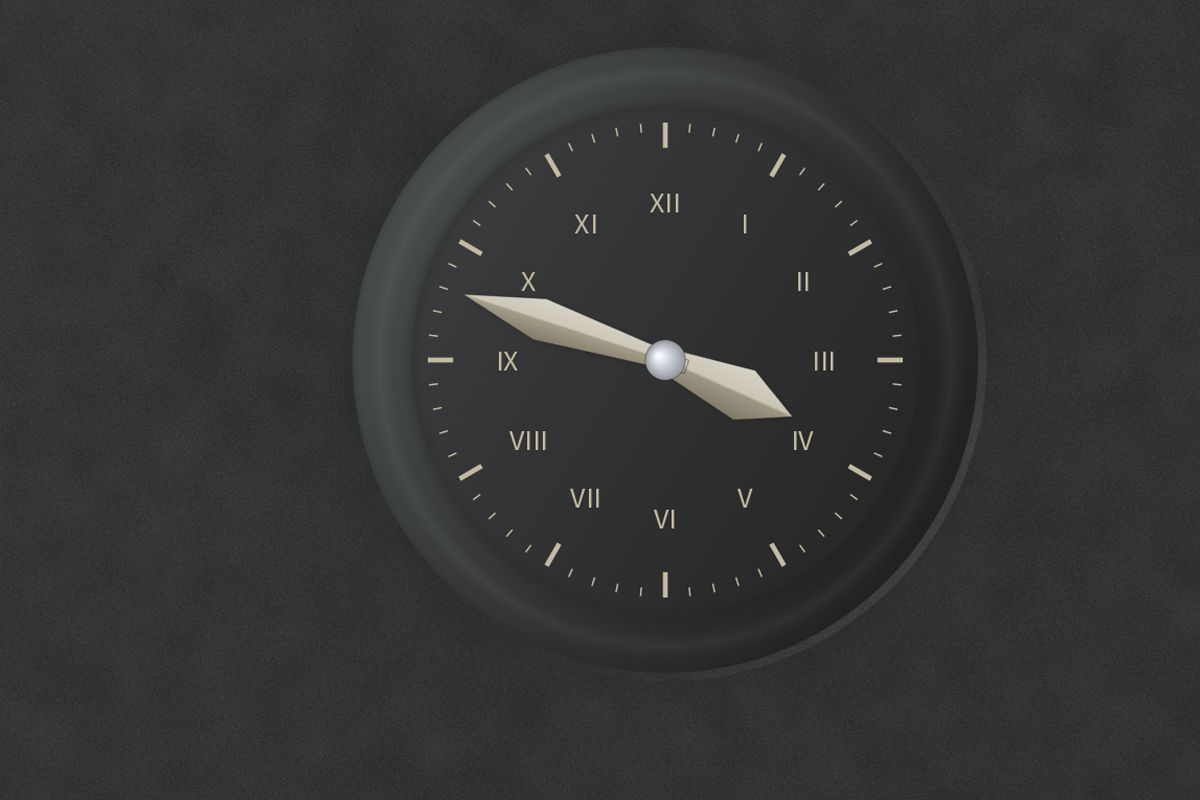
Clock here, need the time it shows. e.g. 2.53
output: 3.48
